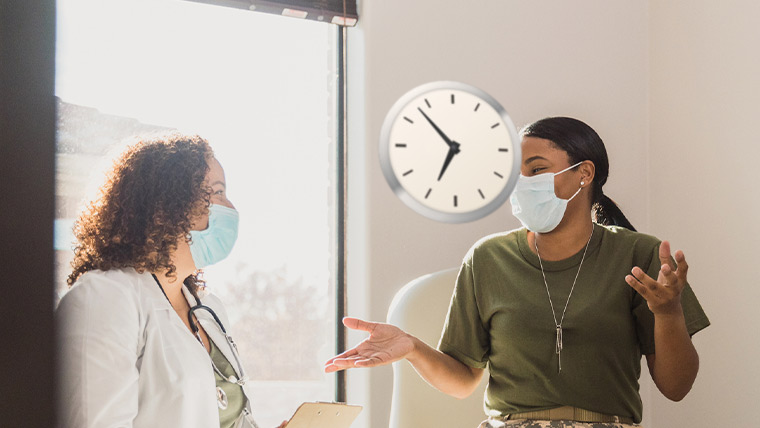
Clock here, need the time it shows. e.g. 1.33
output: 6.53
